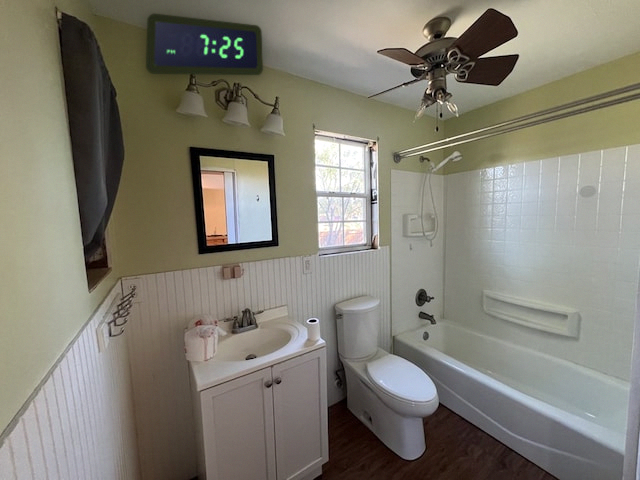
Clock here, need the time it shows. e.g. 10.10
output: 7.25
